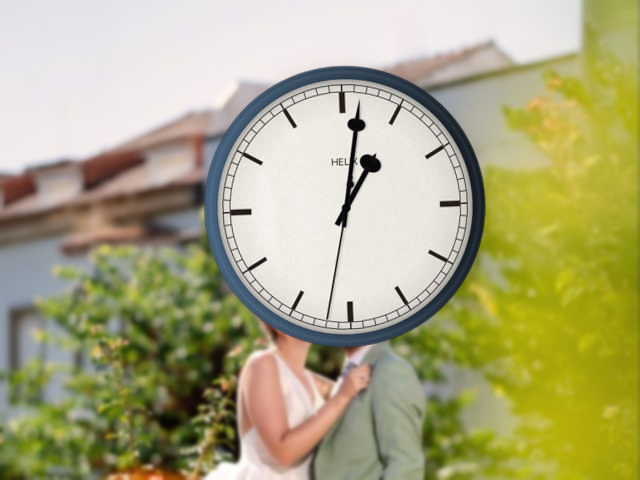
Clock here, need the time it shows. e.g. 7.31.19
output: 1.01.32
